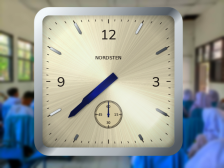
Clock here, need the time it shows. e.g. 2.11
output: 7.38
